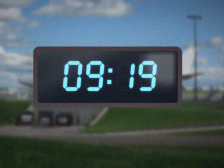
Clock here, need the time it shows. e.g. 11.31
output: 9.19
